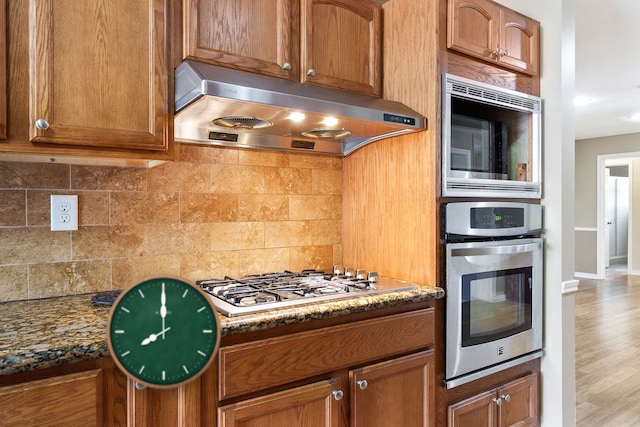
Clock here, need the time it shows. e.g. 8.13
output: 8.00
